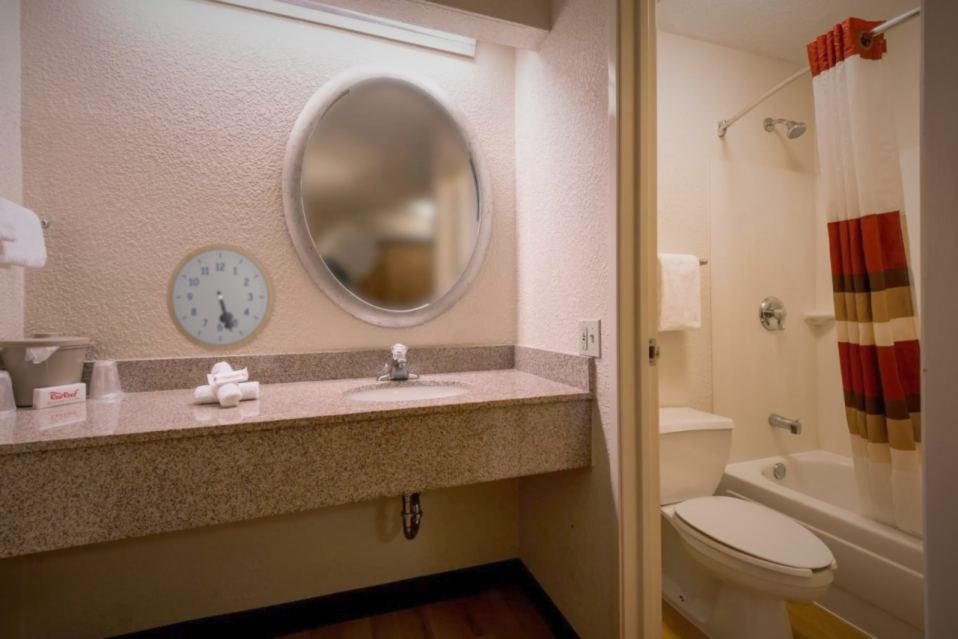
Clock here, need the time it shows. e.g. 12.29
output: 5.27
